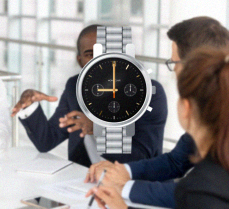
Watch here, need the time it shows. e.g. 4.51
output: 9.00
